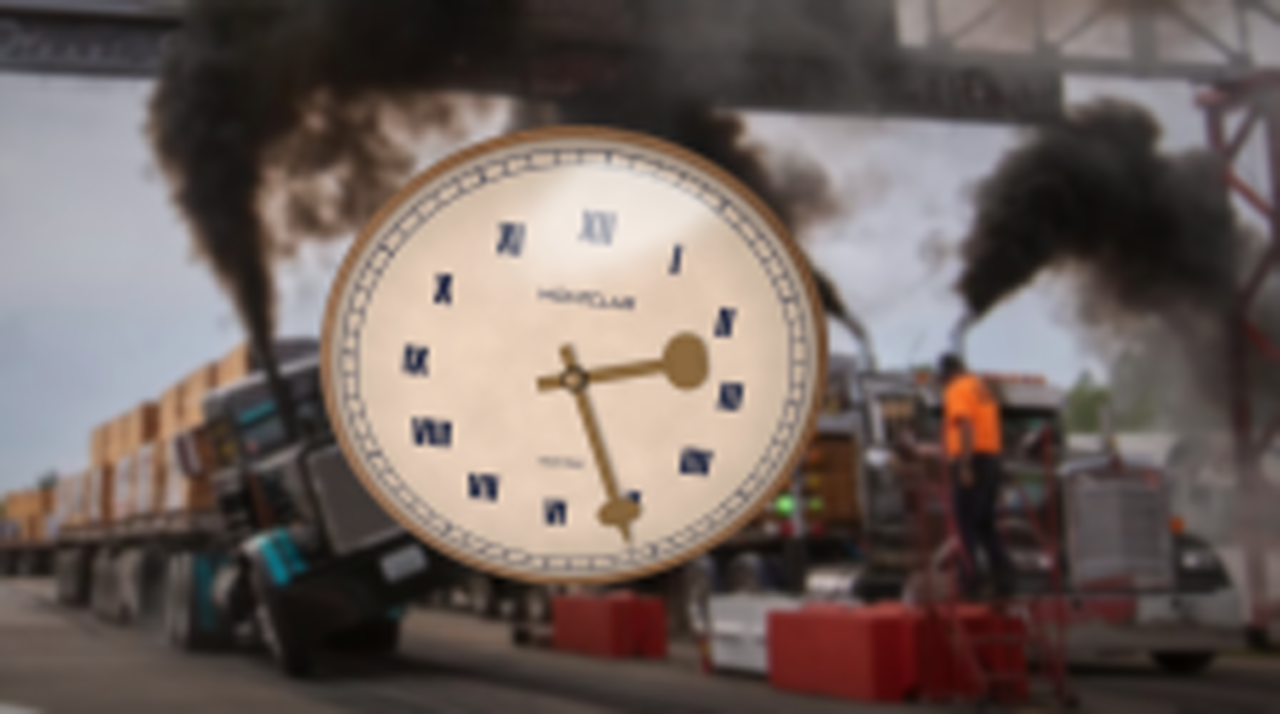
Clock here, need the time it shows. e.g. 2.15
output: 2.26
